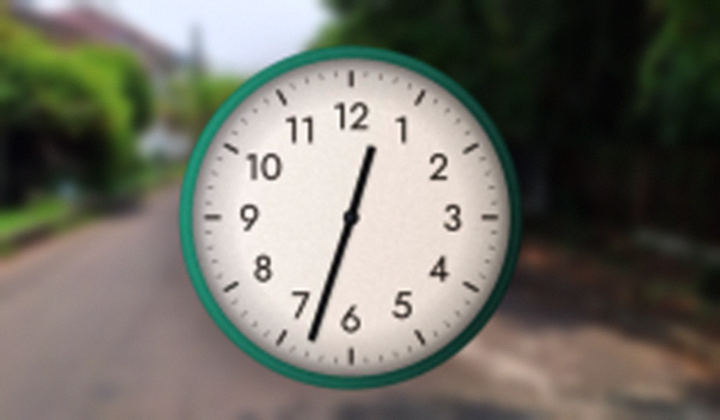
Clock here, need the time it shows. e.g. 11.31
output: 12.33
